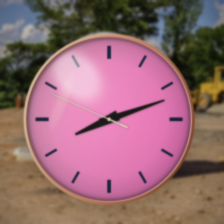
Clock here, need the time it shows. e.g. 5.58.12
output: 8.11.49
